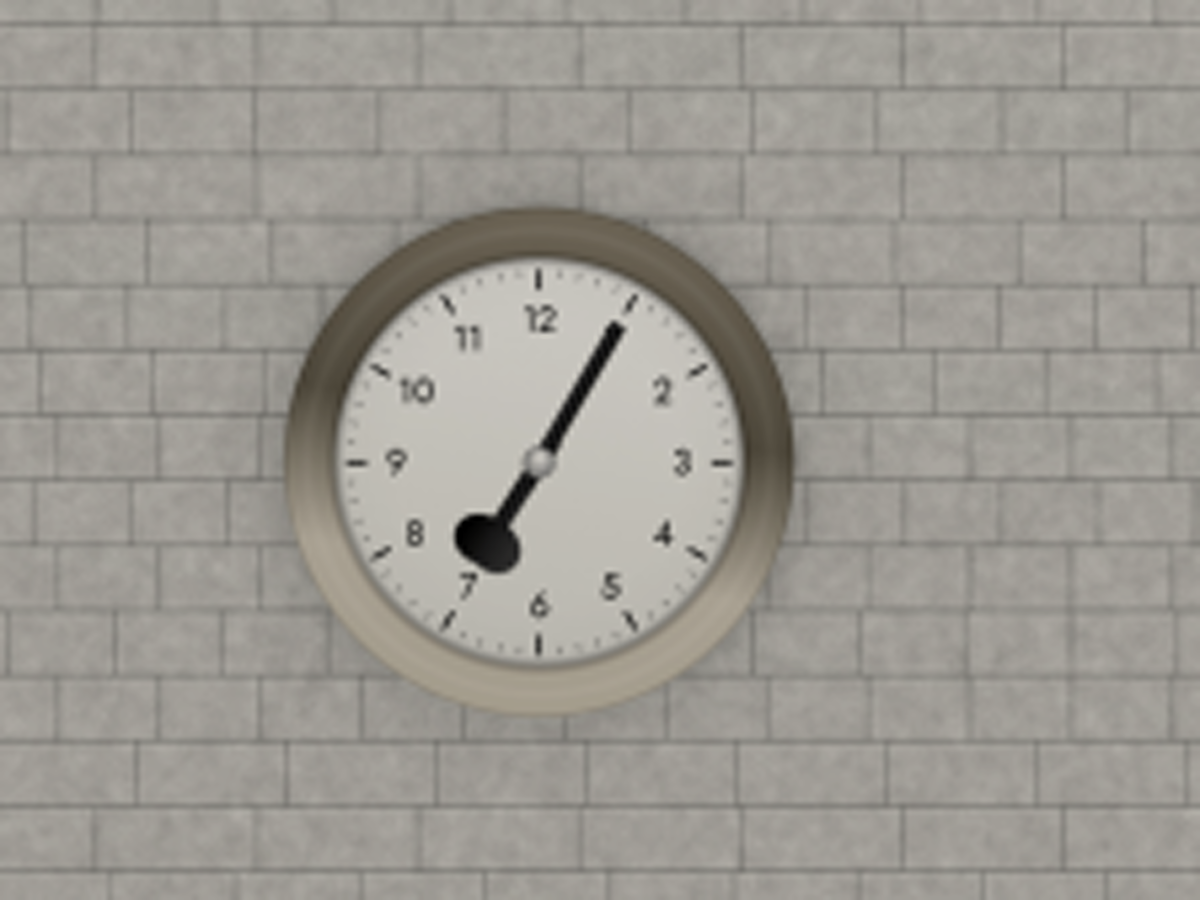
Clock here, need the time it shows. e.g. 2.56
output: 7.05
